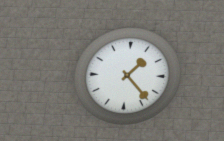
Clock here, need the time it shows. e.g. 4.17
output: 1.23
